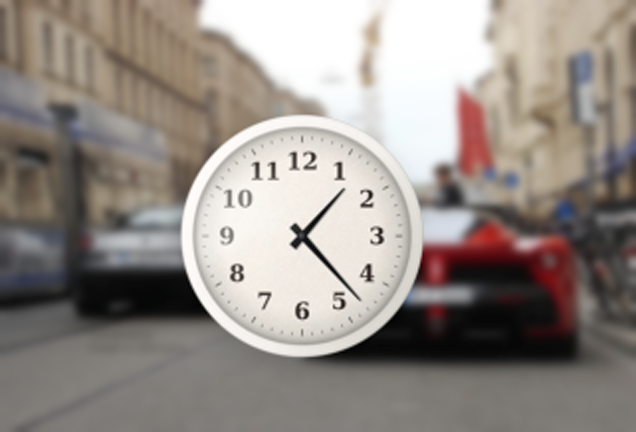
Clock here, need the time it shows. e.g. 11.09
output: 1.23
